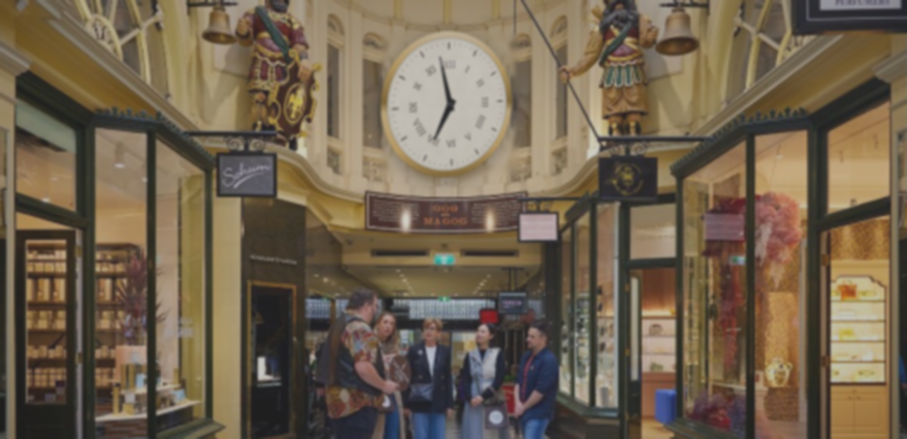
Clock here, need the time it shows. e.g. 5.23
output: 6.58
